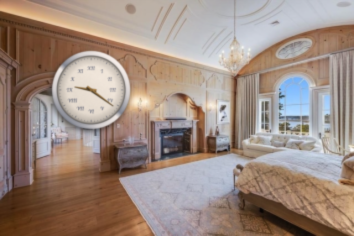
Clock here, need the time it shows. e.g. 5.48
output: 9.21
